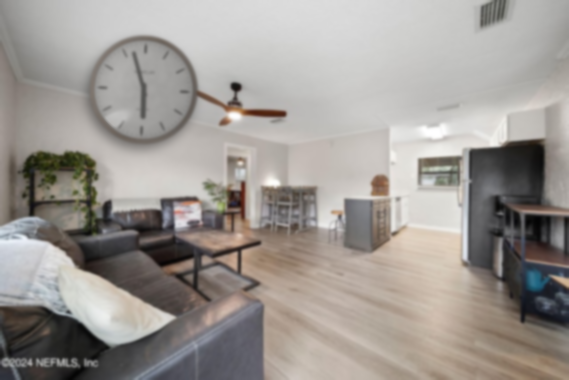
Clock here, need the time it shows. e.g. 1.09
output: 5.57
